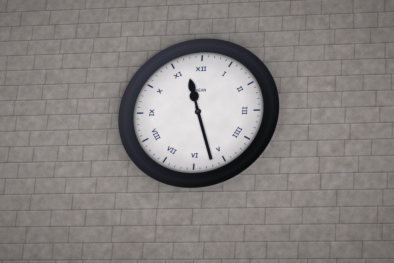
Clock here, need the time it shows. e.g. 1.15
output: 11.27
